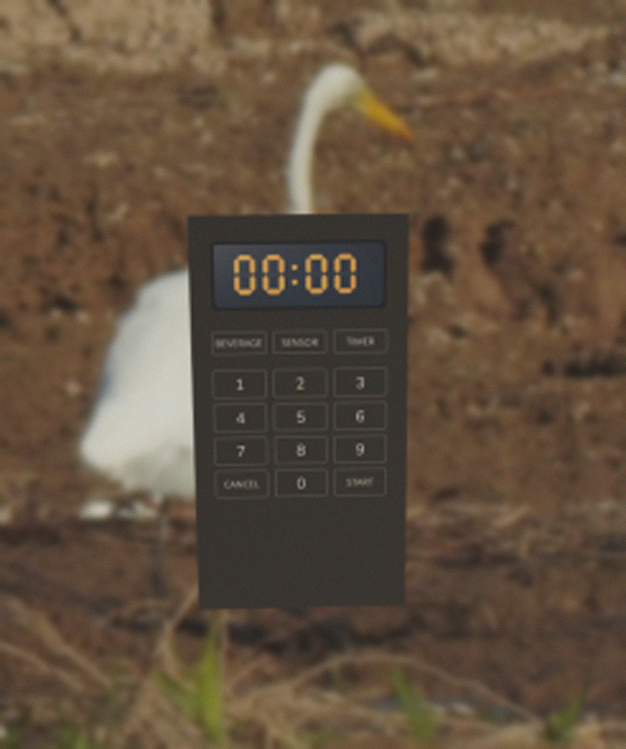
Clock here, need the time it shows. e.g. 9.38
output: 0.00
